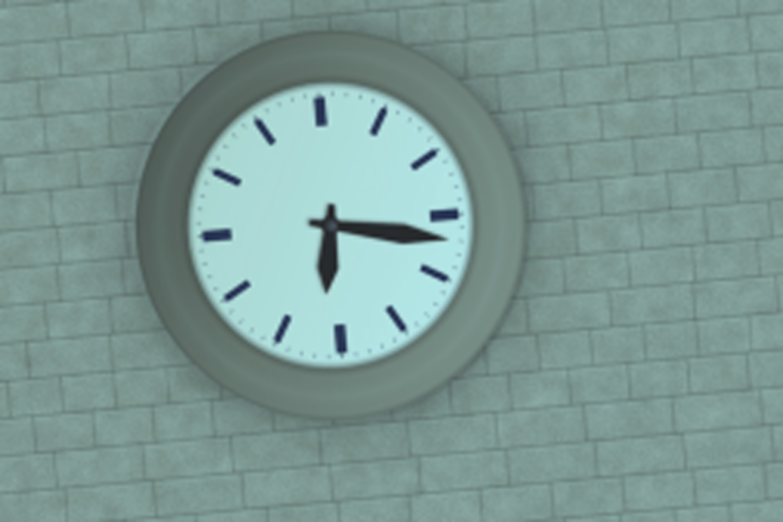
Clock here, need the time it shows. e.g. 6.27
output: 6.17
